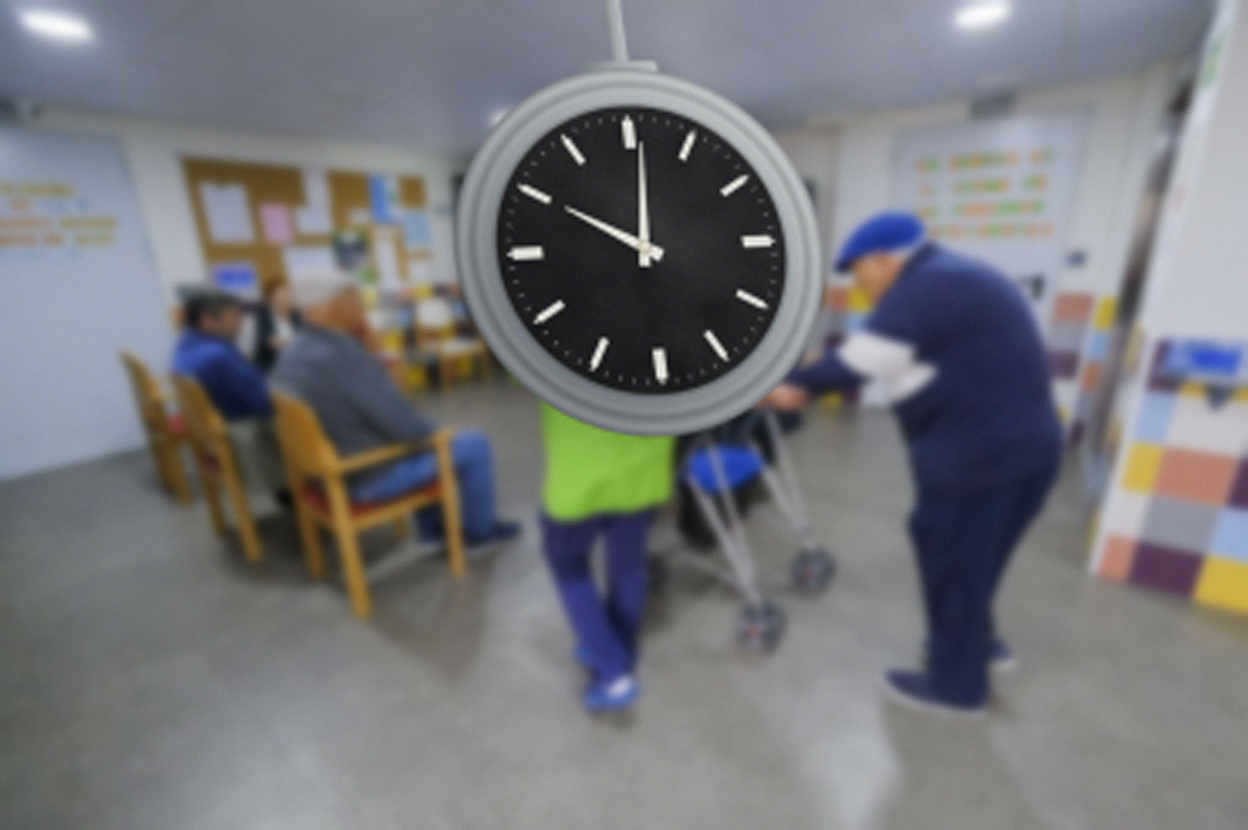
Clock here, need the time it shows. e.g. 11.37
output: 10.01
